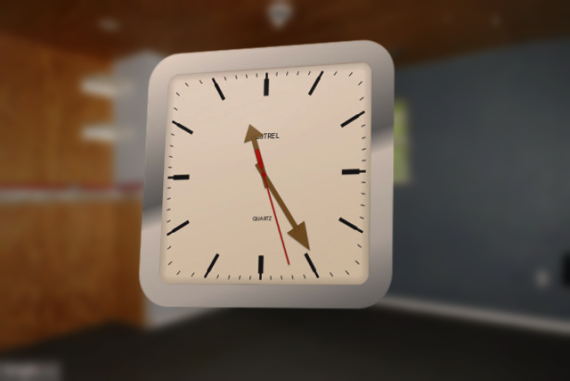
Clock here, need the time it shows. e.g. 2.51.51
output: 11.24.27
